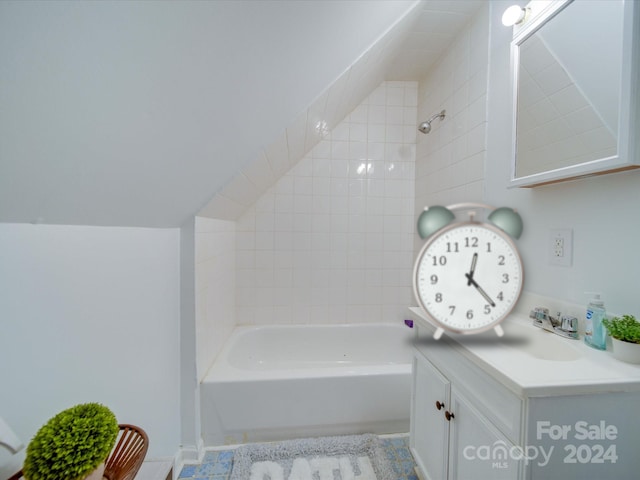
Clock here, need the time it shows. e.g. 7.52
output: 12.23
